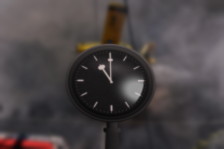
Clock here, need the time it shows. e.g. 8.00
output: 11.00
